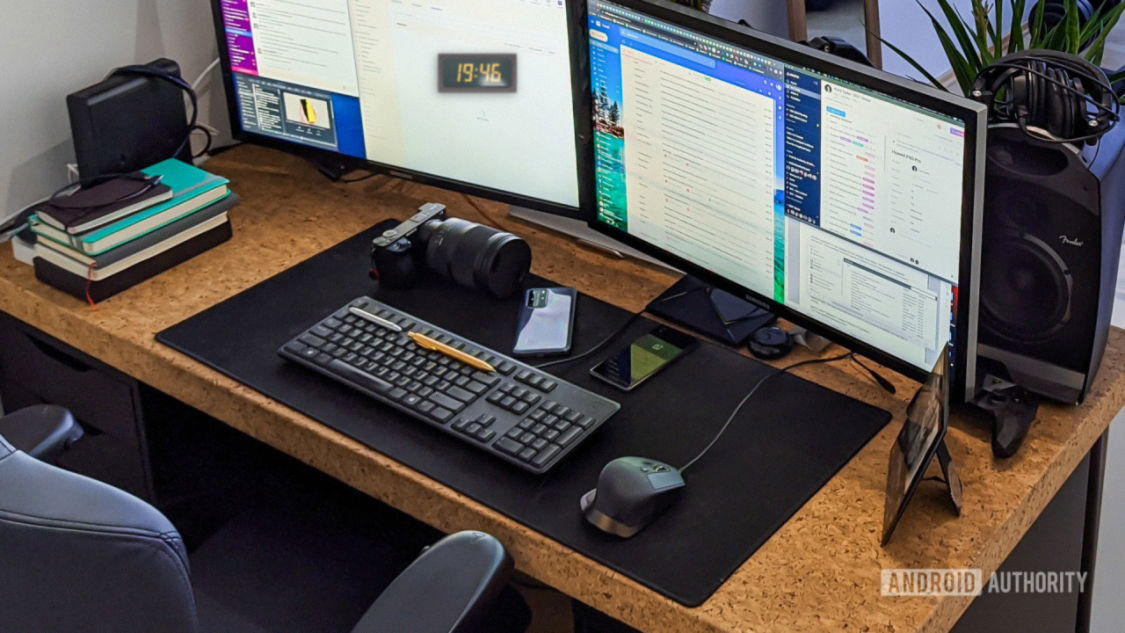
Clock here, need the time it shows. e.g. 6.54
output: 19.46
